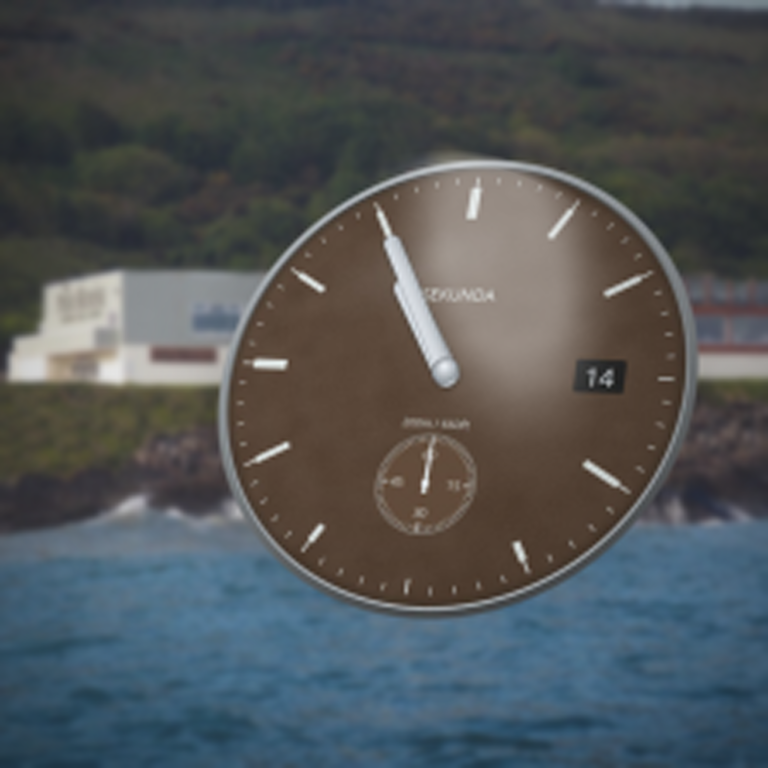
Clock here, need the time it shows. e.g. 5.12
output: 10.55
